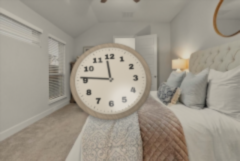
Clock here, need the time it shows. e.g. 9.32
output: 11.46
